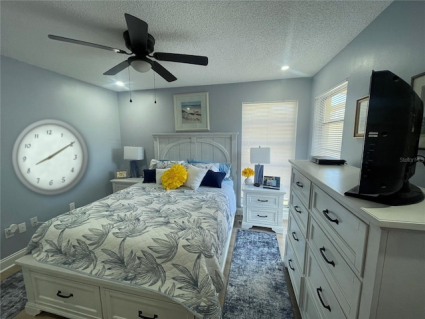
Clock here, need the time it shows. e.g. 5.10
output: 8.10
